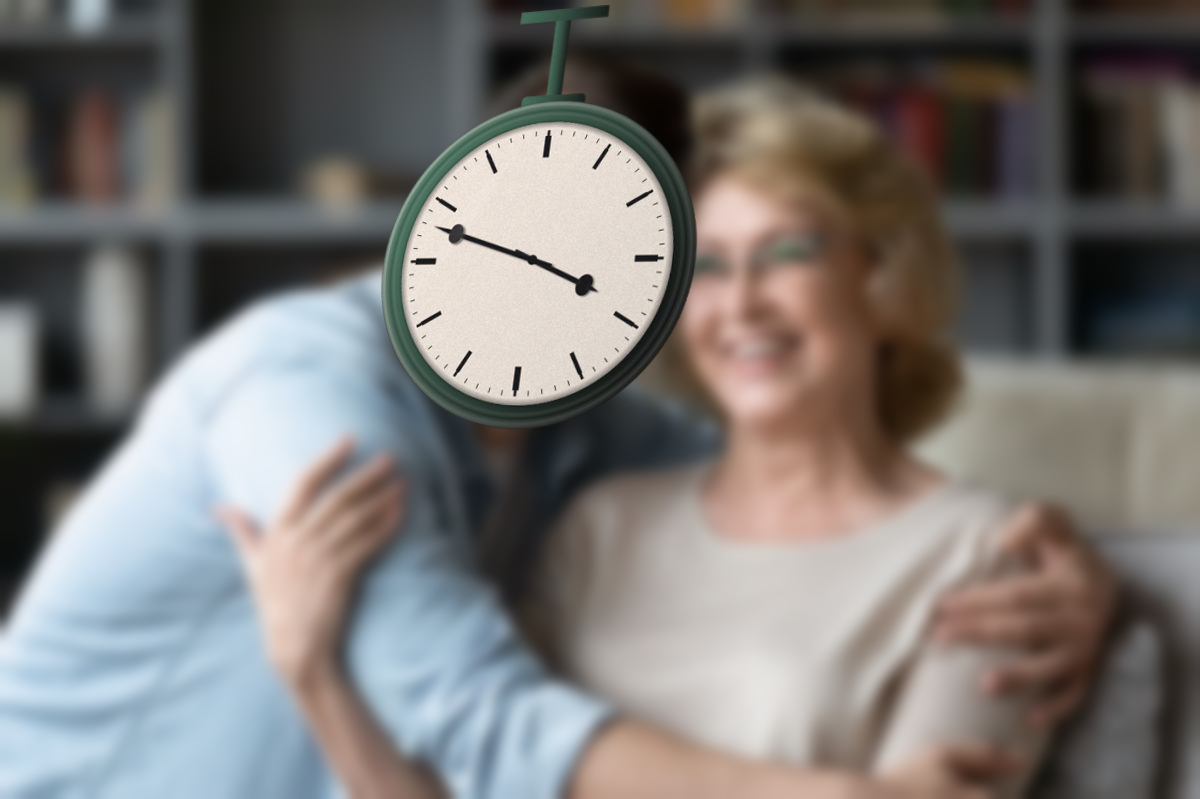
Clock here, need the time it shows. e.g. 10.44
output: 3.48
